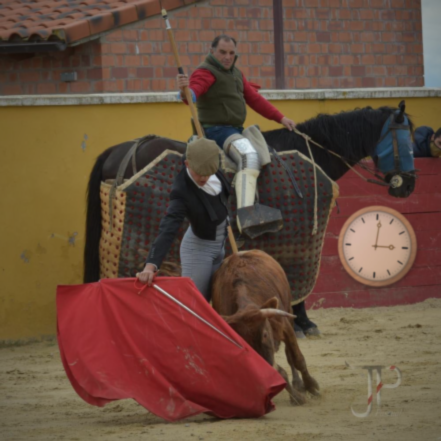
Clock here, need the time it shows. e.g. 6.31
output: 3.01
